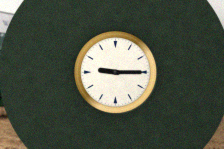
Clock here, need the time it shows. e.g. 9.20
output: 9.15
